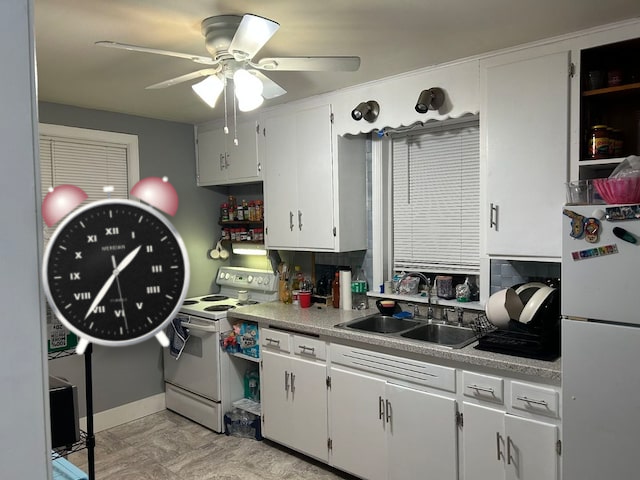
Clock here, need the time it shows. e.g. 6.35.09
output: 1.36.29
